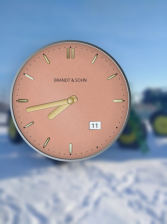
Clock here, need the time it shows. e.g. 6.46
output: 7.43
